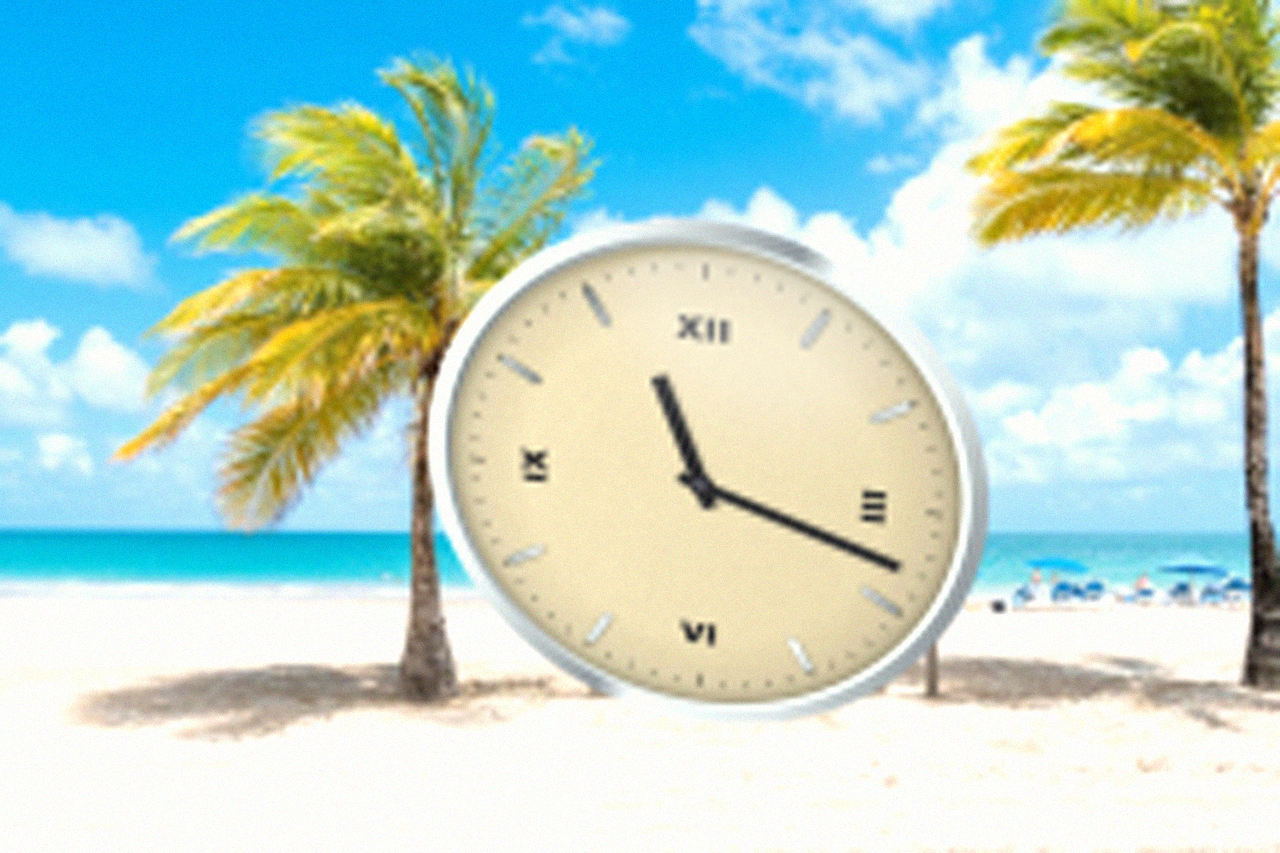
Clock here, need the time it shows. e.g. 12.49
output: 11.18
